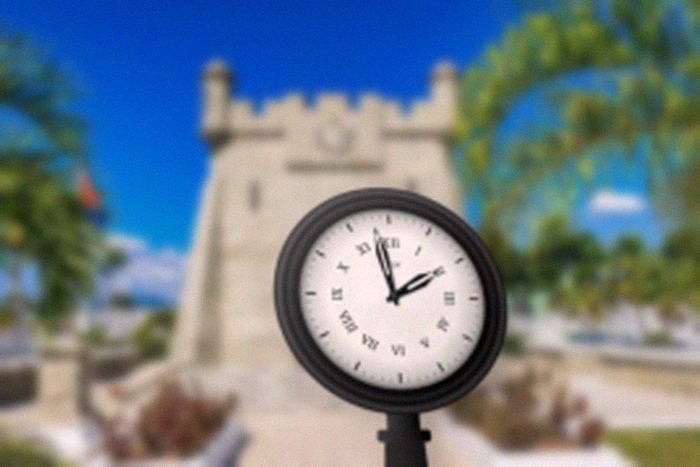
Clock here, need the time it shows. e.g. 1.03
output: 1.58
